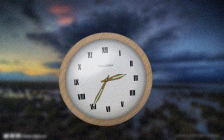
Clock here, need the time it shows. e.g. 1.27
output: 2.35
